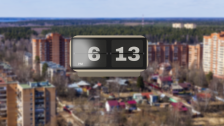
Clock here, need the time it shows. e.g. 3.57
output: 6.13
